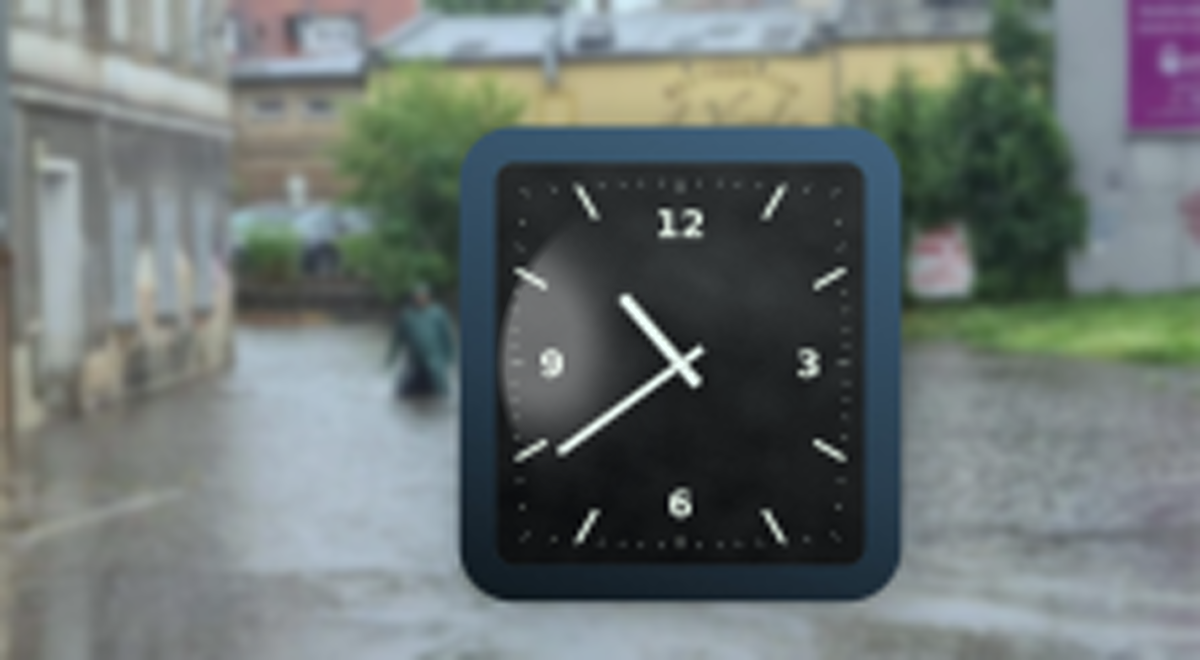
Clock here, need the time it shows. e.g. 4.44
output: 10.39
